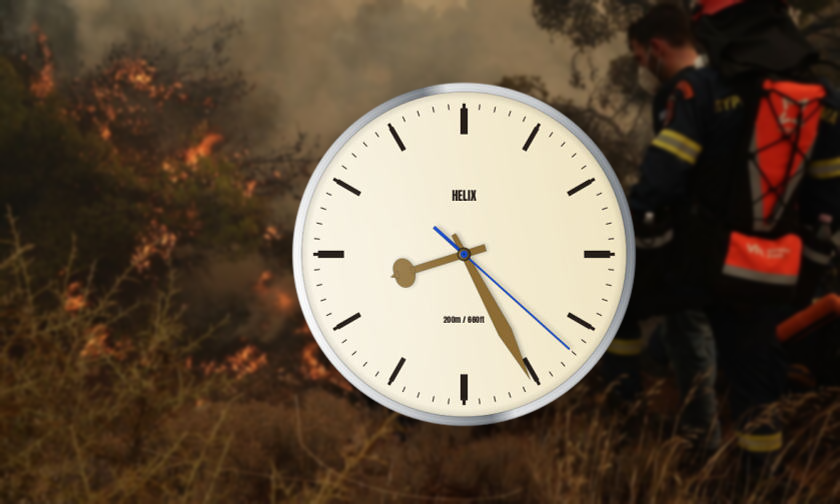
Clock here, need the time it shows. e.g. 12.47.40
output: 8.25.22
